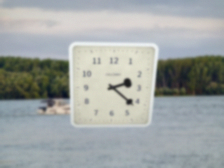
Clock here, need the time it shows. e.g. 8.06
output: 2.22
